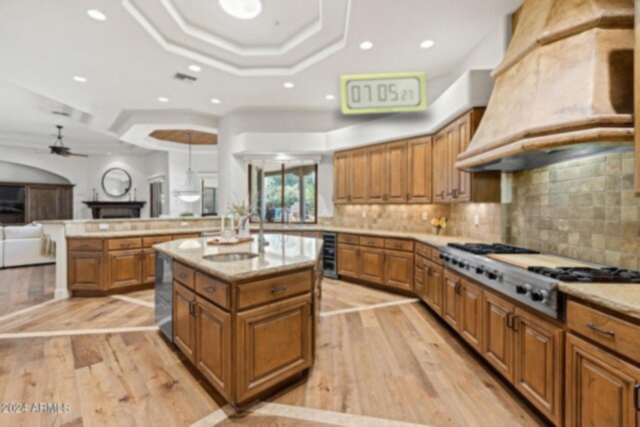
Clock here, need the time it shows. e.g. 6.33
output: 7.05
